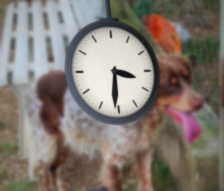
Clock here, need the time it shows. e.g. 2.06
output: 3.31
